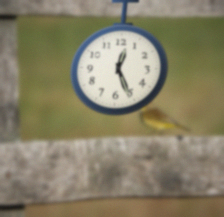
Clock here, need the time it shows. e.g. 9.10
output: 12.26
